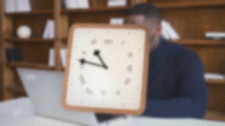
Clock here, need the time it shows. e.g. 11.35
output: 10.47
